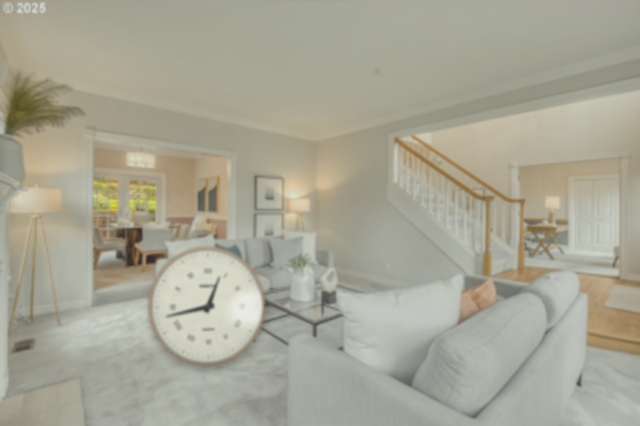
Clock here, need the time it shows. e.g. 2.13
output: 12.43
